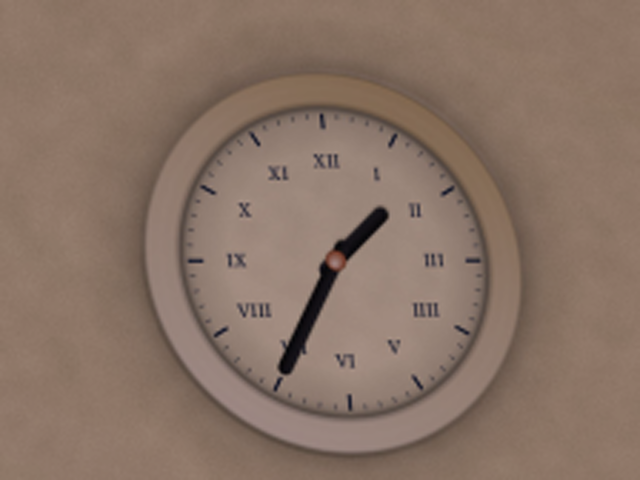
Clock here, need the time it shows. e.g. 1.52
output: 1.35
